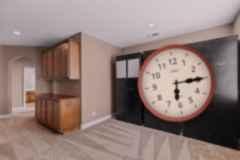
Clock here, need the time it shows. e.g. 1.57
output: 6.15
